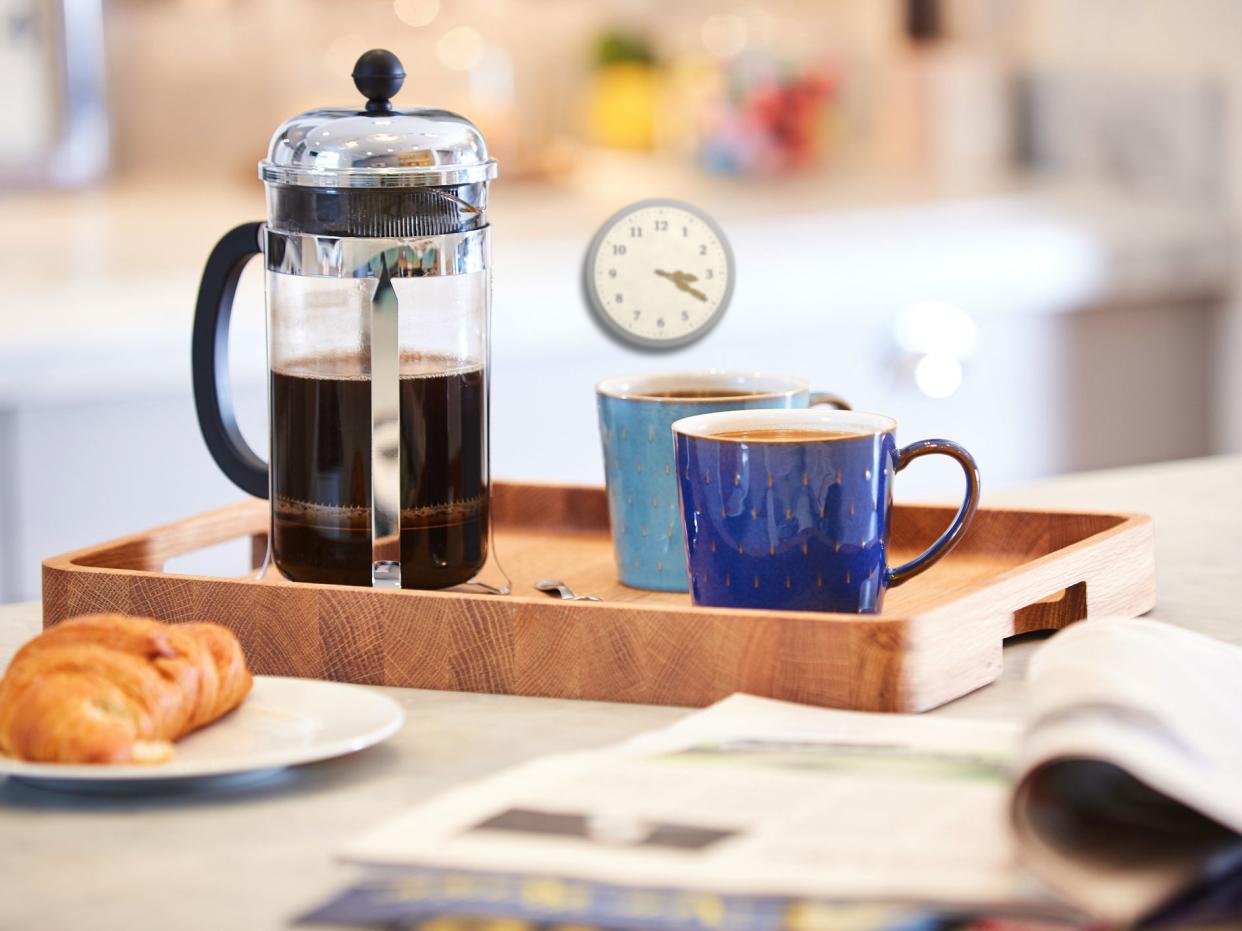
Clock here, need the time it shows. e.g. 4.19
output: 3.20
